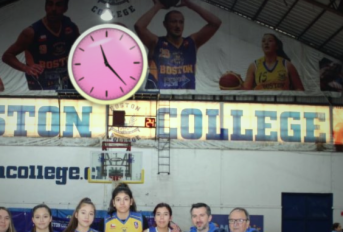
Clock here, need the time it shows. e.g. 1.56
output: 11.23
